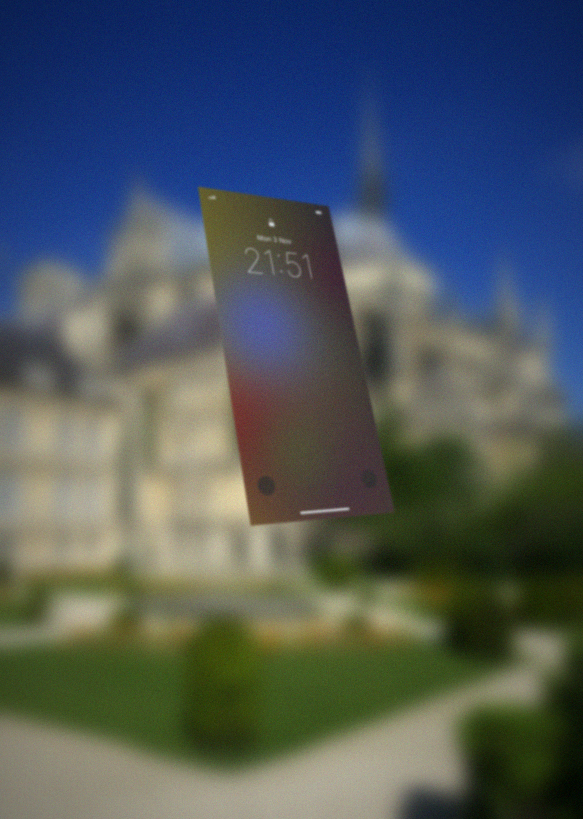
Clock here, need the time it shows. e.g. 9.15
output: 21.51
